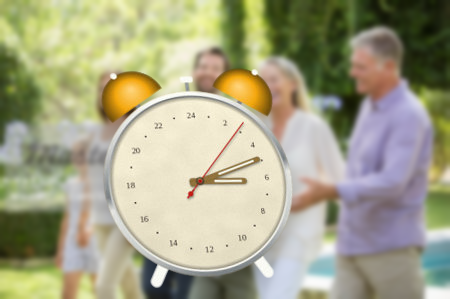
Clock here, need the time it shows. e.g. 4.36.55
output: 6.12.07
